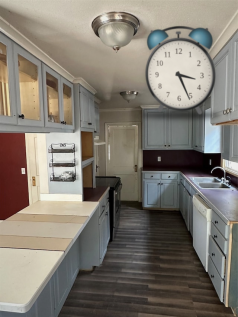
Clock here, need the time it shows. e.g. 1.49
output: 3.26
